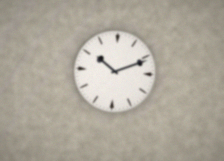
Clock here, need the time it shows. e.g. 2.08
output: 10.11
